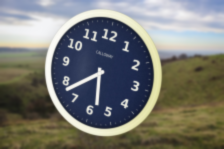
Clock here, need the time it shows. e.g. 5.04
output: 5.38
